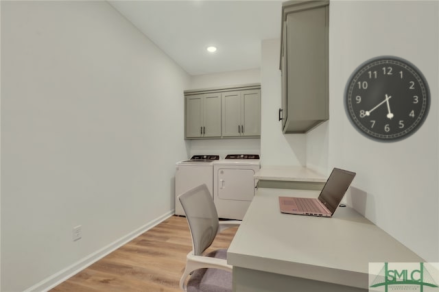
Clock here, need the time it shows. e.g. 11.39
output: 5.39
